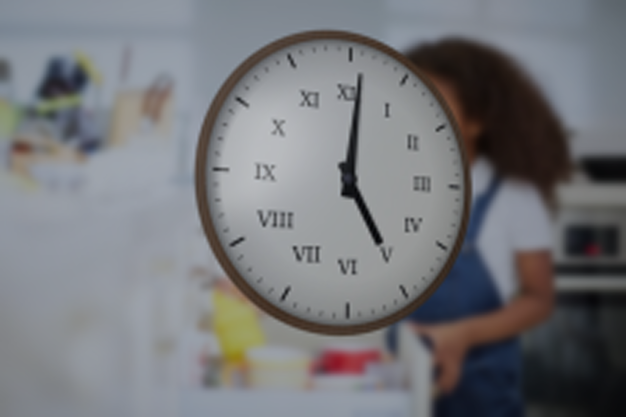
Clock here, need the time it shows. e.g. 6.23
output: 5.01
